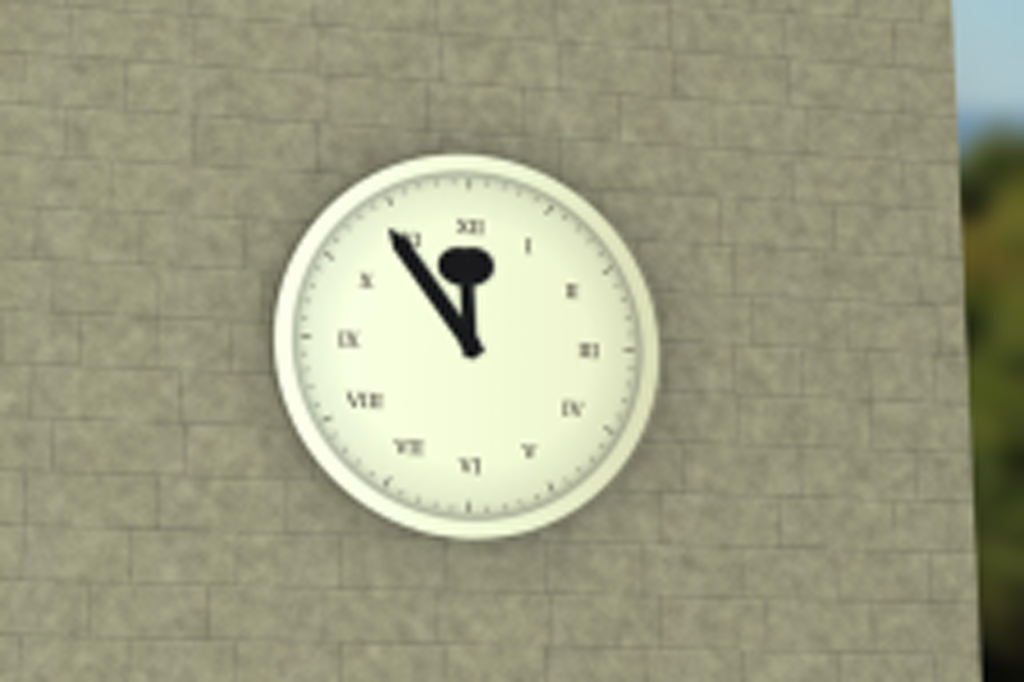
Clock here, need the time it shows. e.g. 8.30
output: 11.54
